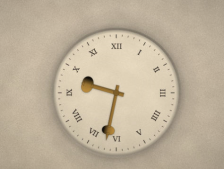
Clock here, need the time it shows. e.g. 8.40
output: 9.32
